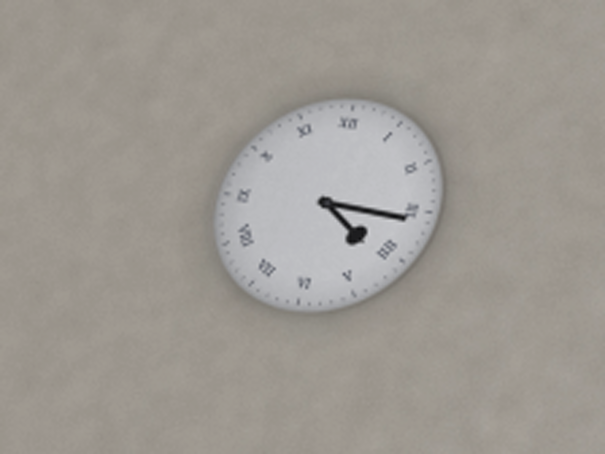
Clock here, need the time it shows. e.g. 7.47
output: 4.16
